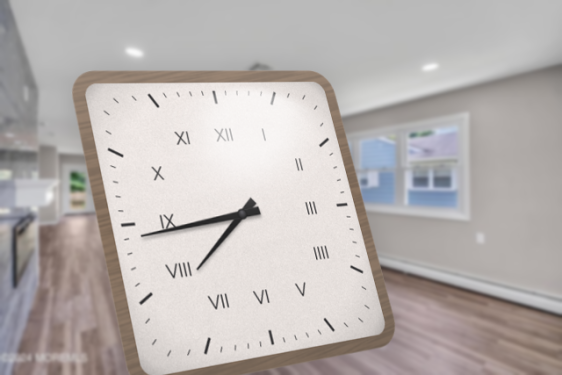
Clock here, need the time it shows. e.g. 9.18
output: 7.44
